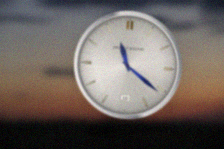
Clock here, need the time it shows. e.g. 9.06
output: 11.21
